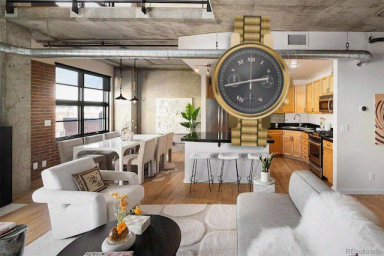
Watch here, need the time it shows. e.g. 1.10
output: 2.43
